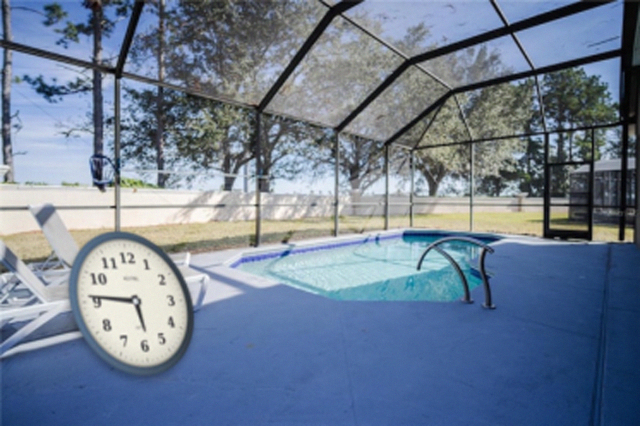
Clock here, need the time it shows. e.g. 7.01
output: 5.46
